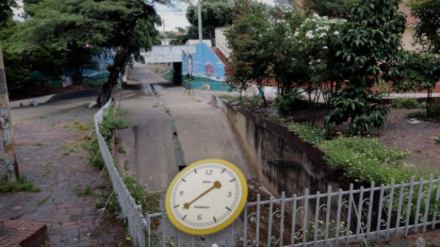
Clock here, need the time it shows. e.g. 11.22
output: 1.38
